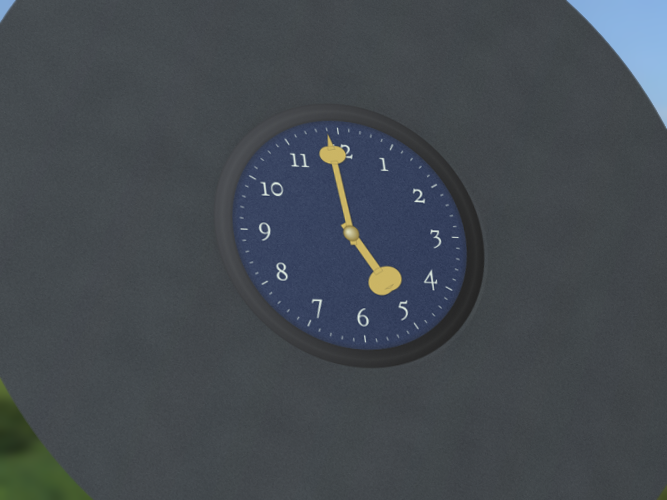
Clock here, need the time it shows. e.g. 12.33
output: 4.59
